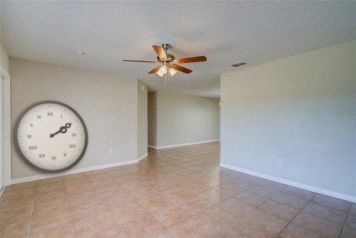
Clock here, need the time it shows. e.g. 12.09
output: 2.10
